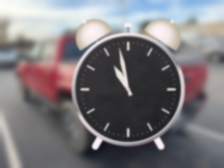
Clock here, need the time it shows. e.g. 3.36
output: 10.58
